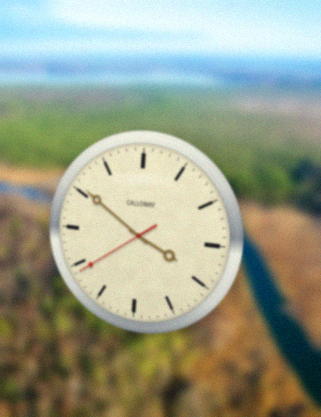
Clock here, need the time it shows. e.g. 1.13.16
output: 3.50.39
